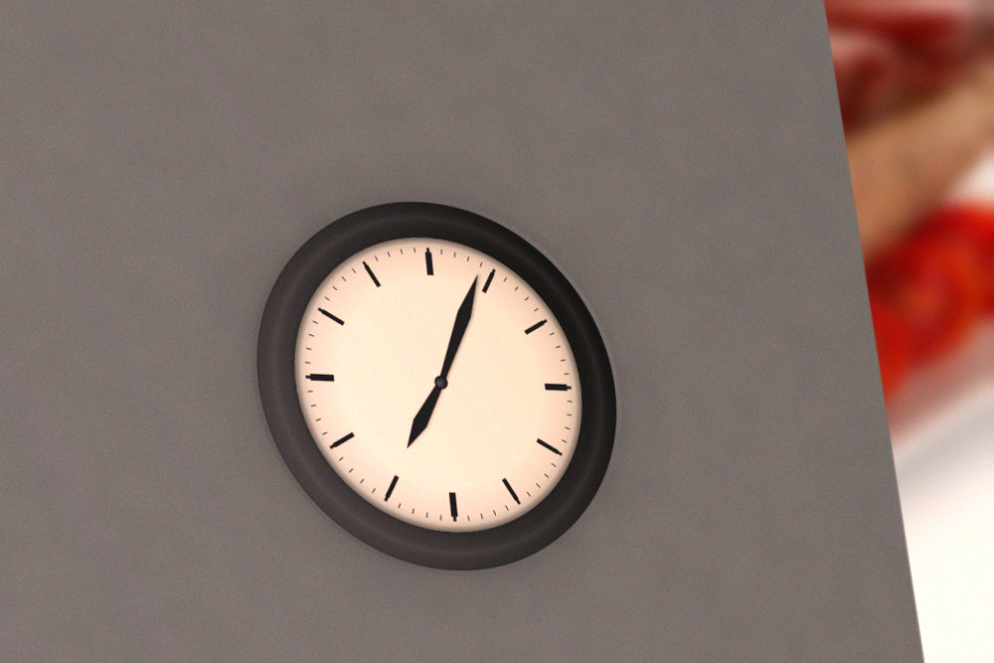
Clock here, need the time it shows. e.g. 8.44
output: 7.04
